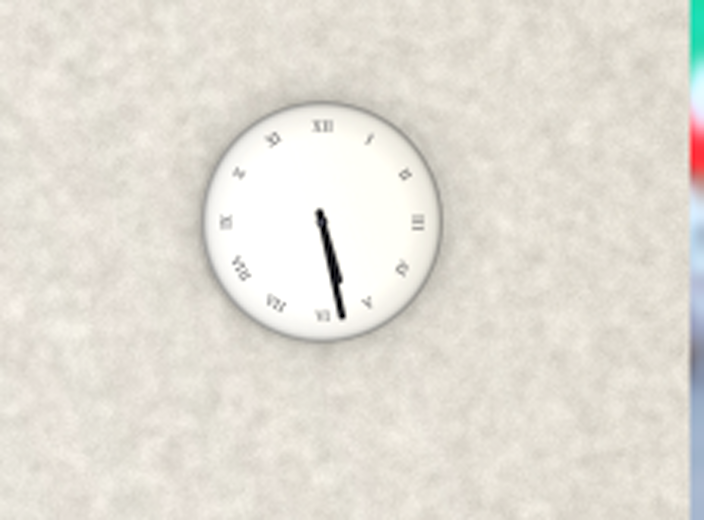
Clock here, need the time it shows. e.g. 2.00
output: 5.28
